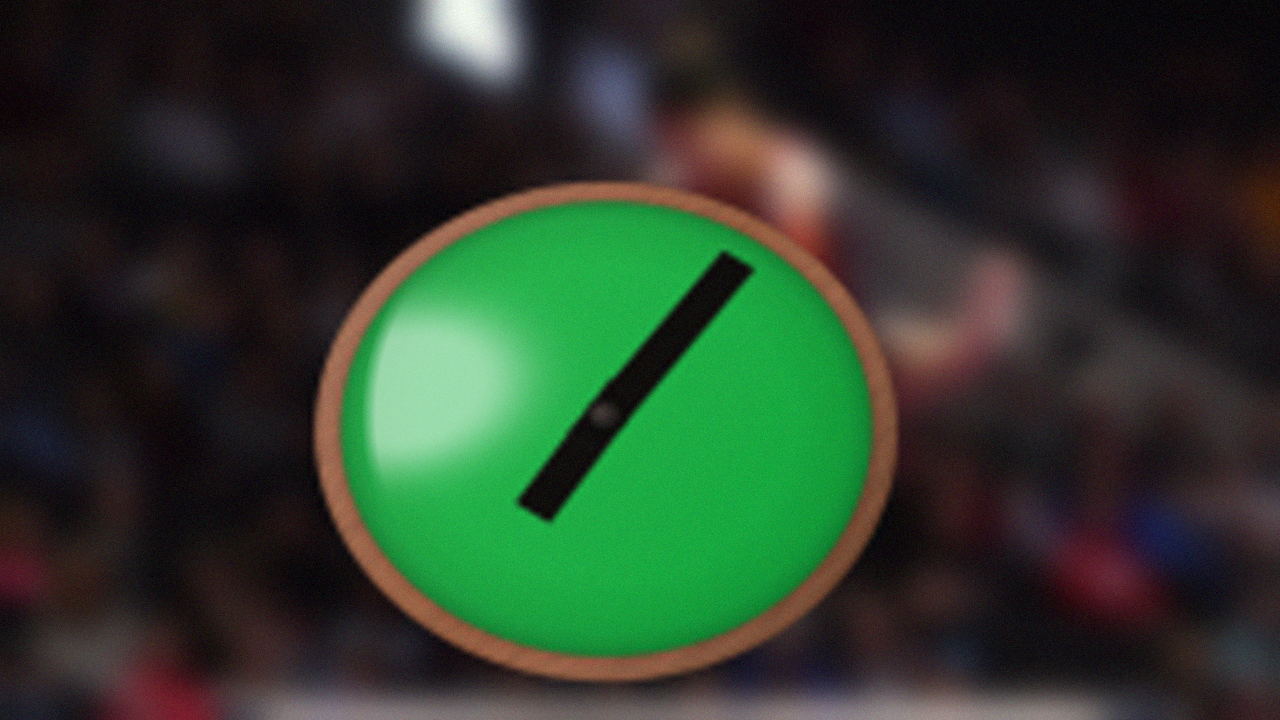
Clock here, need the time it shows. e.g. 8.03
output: 7.06
